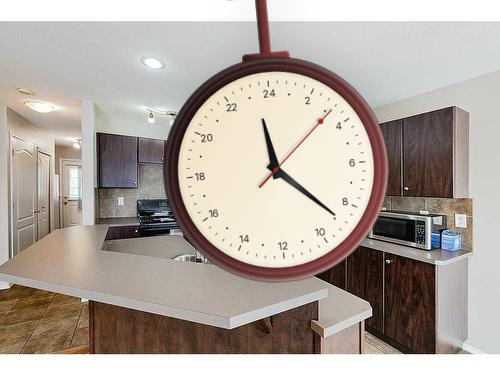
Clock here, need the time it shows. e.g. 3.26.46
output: 23.22.08
